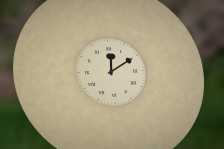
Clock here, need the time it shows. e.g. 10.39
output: 12.10
